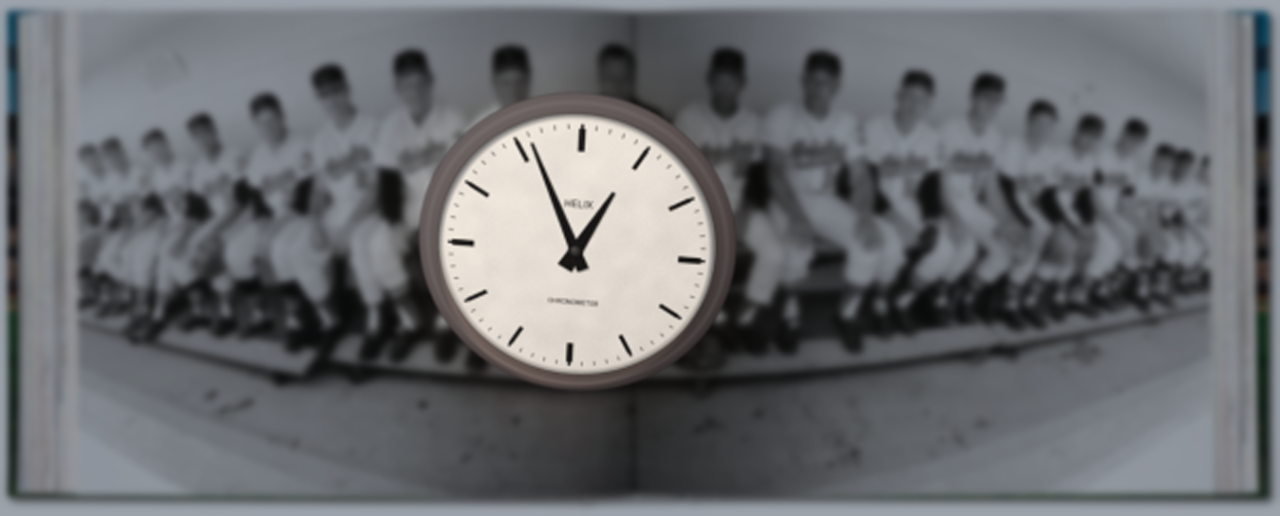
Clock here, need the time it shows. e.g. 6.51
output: 12.56
